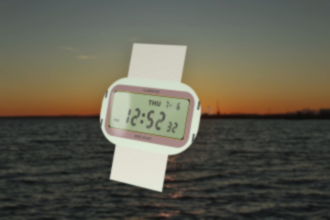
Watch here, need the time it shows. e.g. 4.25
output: 12.52
